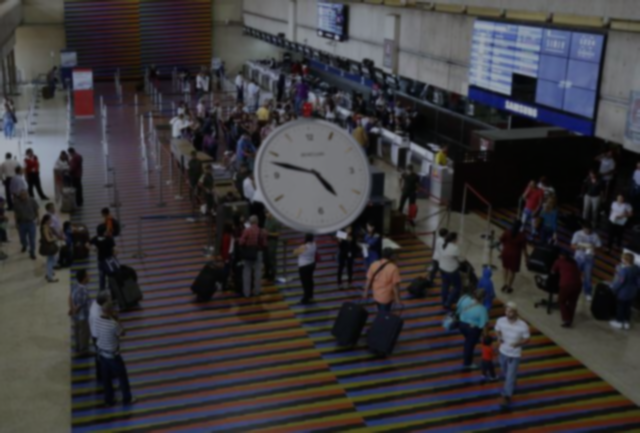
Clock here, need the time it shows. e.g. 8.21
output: 4.48
